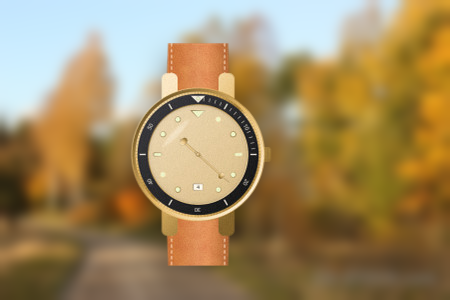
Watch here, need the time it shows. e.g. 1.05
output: 10.22
